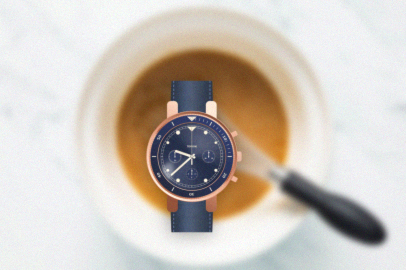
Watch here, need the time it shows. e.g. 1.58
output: 9.38
